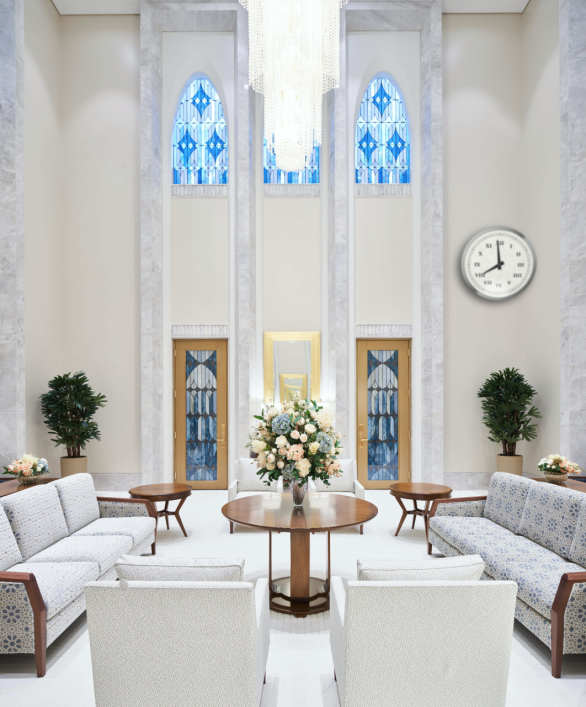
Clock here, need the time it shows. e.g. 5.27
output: 7.59
